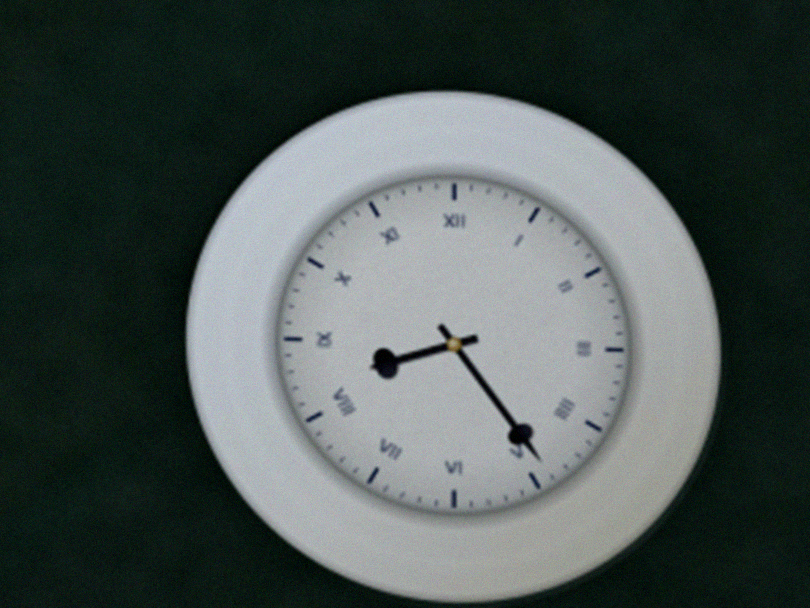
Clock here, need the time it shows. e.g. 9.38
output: 8.24
